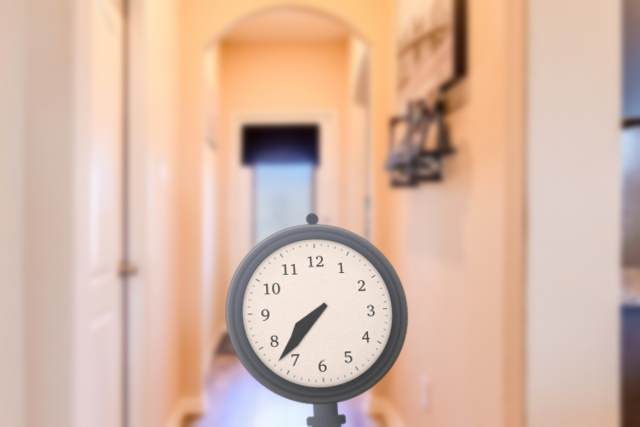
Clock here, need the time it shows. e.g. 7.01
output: 7.37
